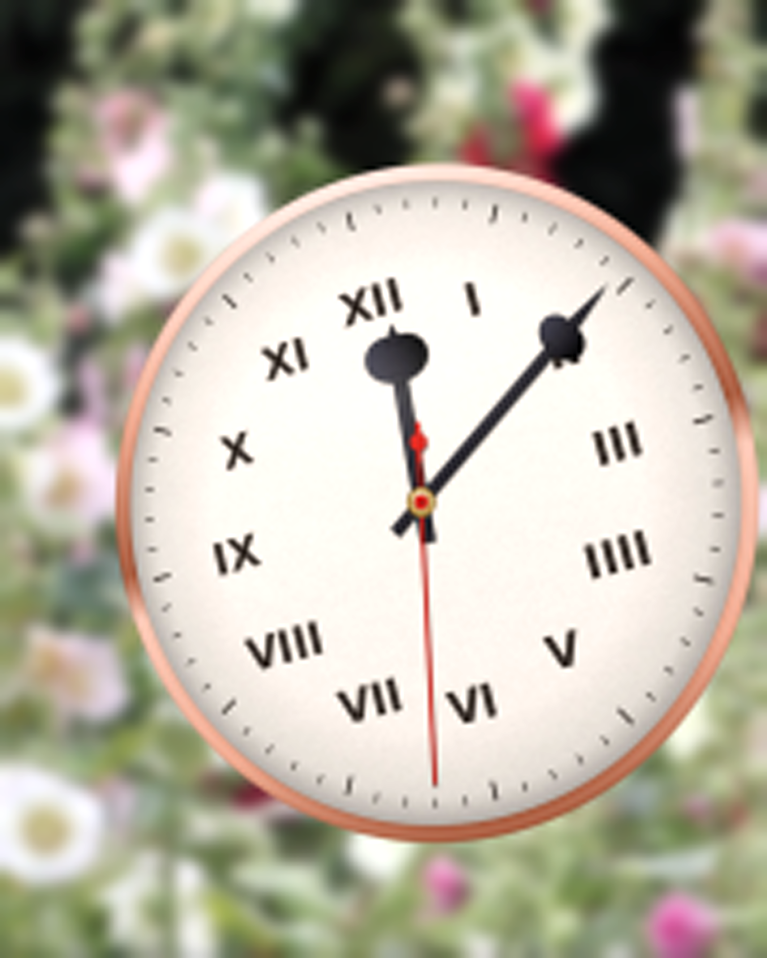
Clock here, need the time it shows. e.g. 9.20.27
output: 12.09.32
